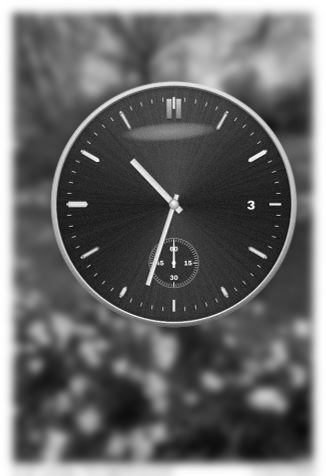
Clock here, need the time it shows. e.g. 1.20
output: 10.33
